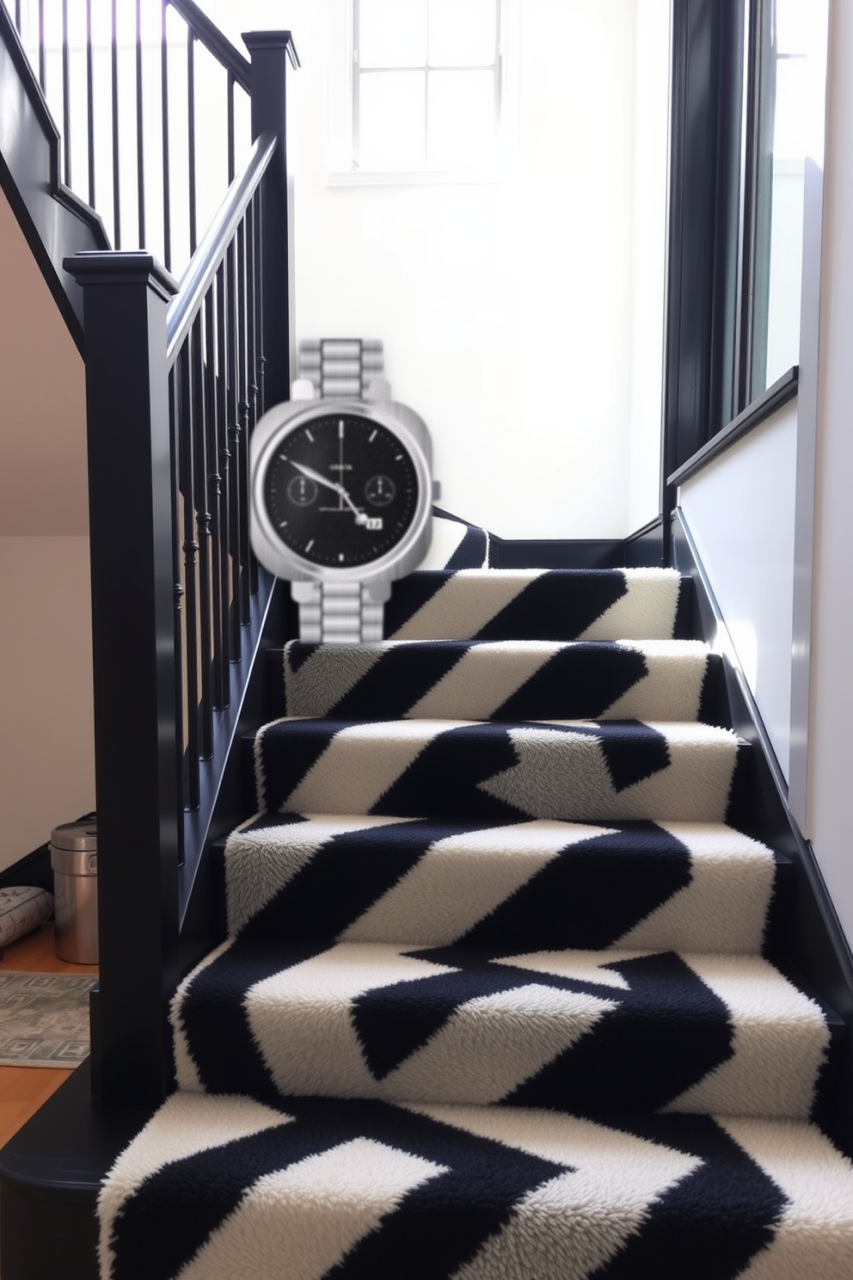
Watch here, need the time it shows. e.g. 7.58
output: 4.50
